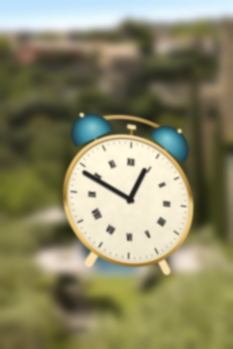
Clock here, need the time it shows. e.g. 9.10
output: 12.49
